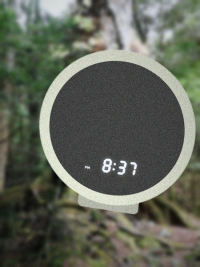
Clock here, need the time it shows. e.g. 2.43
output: 8.37
